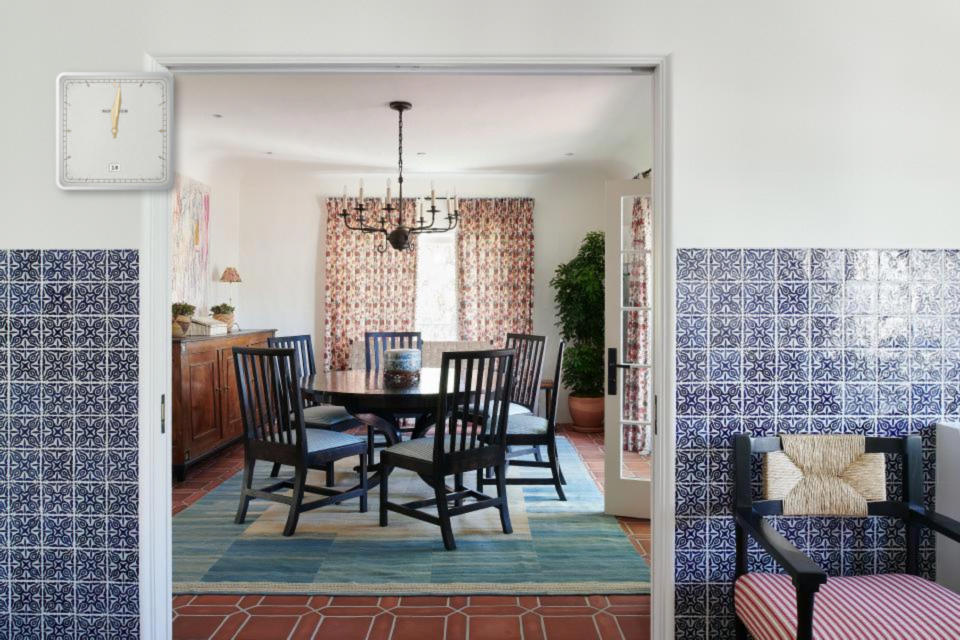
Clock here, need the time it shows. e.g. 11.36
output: 12.01
